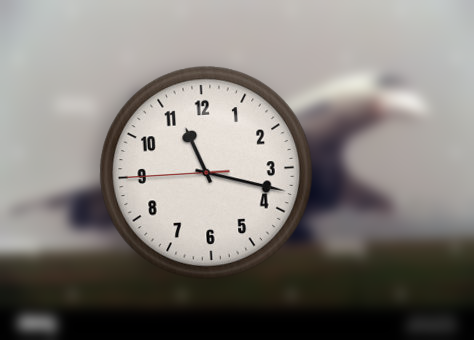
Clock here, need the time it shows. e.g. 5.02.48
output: 11.17.45
